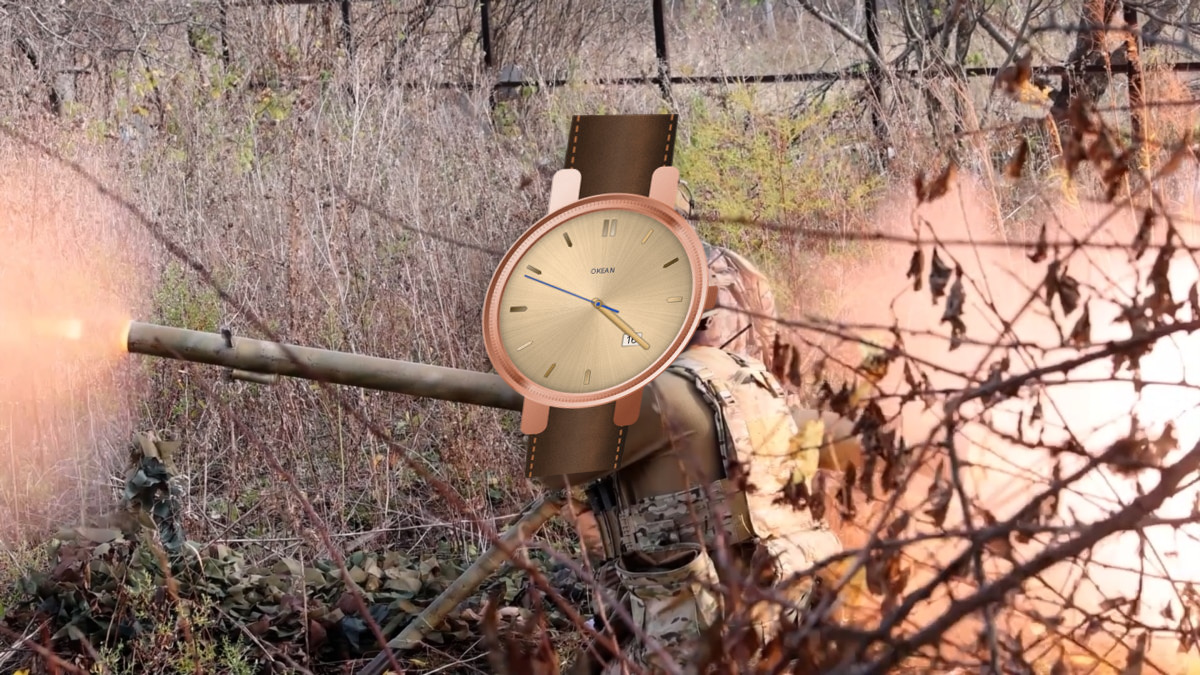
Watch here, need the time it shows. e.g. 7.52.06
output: 4.21.49
